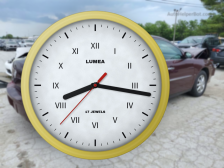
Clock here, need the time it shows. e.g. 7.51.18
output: 8.16.37
